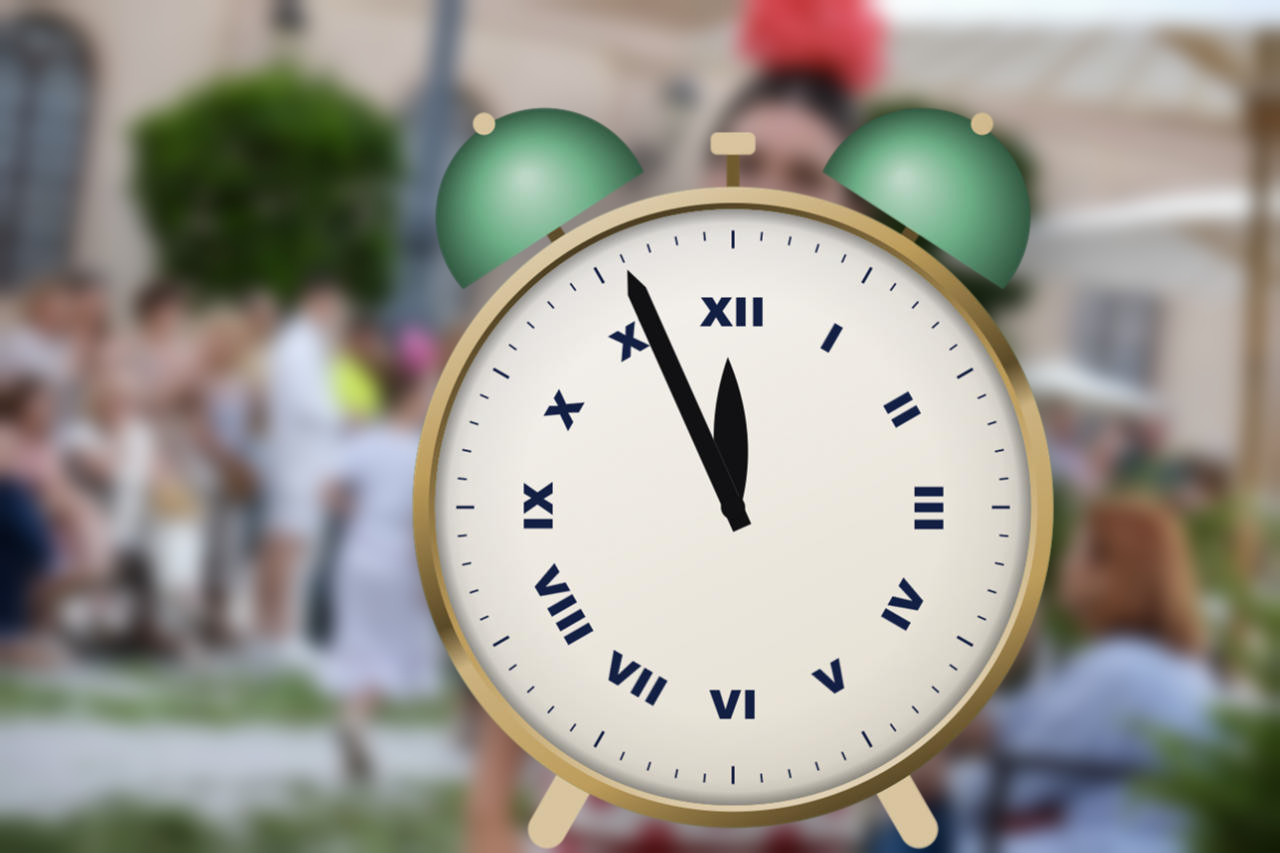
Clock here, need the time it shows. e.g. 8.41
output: 11.56
